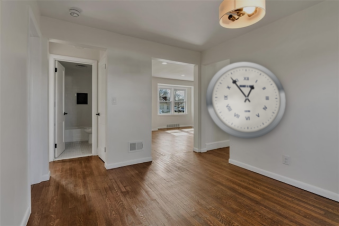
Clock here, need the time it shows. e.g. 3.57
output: 12.54
